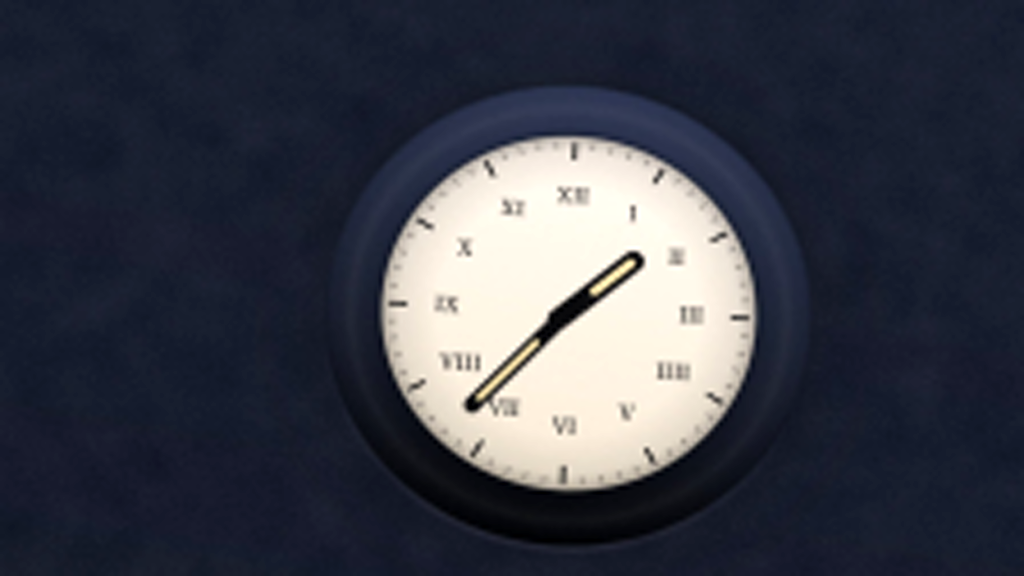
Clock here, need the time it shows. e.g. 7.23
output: 1.37
